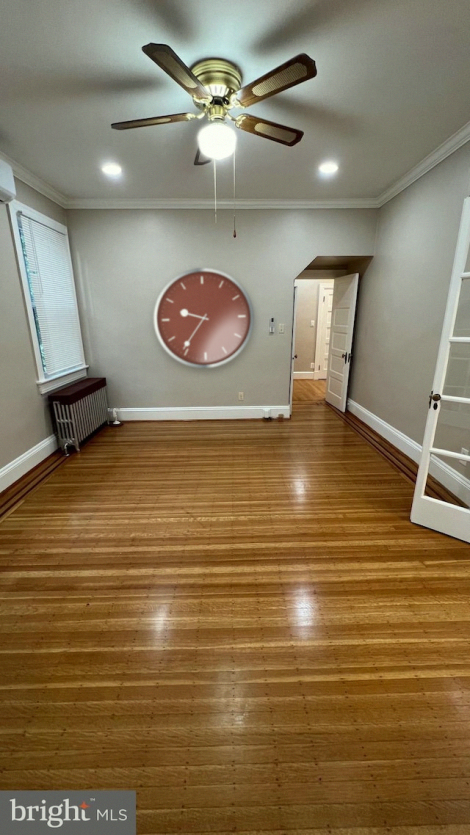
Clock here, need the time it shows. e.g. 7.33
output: 9.36
